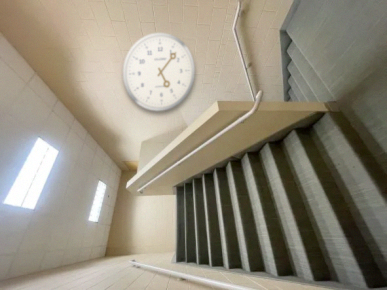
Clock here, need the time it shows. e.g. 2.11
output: 5.07
